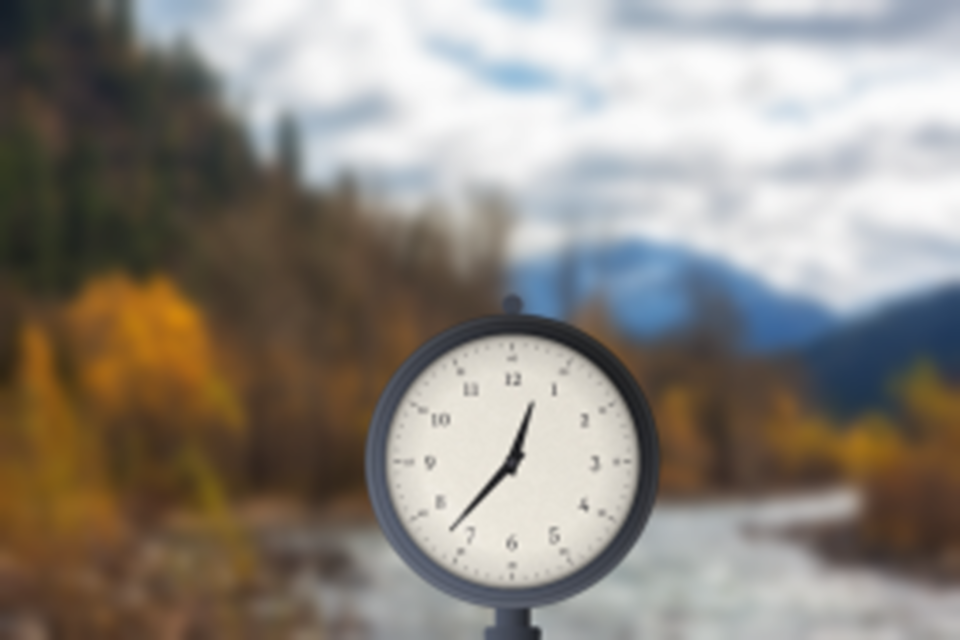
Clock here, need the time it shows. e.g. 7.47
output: 12.37
